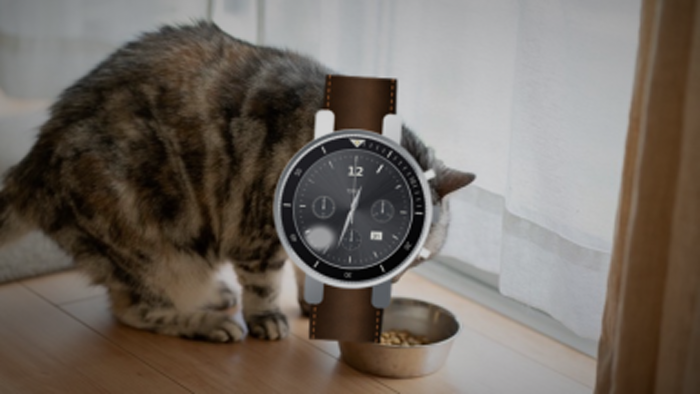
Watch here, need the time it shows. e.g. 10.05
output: 12.33
